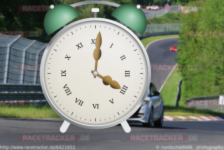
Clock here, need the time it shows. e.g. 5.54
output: 4.01
